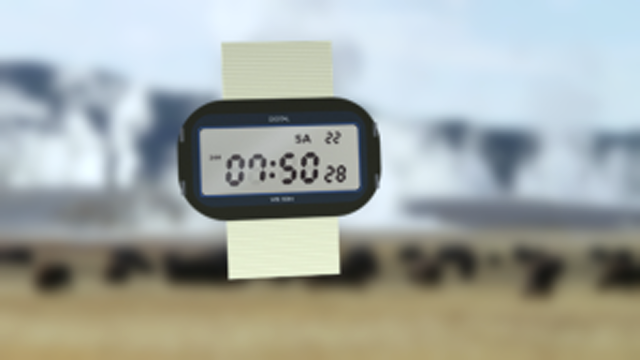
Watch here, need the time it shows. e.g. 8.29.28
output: 7.50.28
